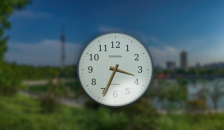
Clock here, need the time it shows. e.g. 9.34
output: 3.34
